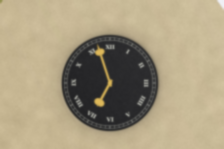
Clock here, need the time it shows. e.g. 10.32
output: 6.57
